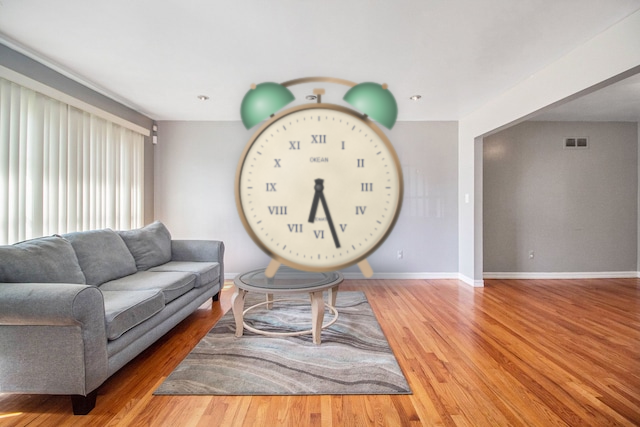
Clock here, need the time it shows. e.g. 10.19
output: 6.27
